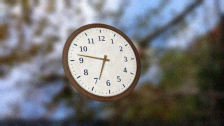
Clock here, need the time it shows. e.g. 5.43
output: 6.47
